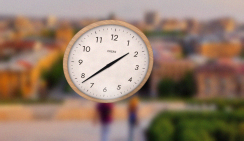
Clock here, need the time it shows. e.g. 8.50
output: 1.38
